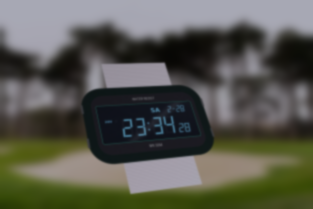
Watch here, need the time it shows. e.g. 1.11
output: 23.34
